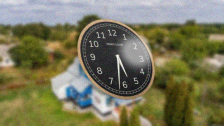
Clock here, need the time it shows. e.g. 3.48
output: 5.32
